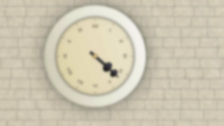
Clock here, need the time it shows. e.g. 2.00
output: 4.22
